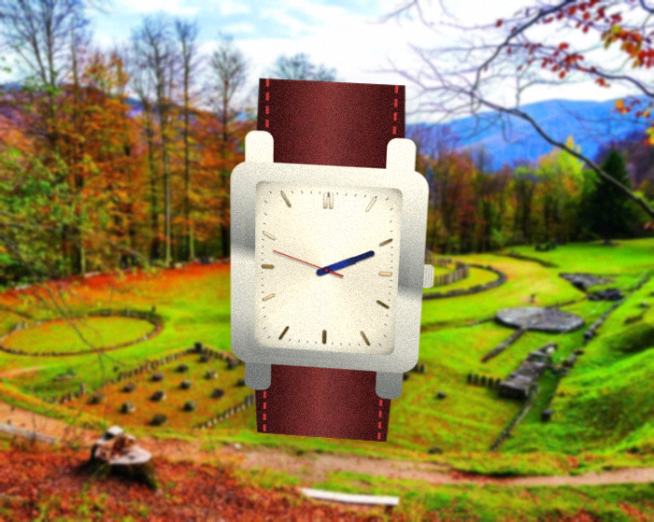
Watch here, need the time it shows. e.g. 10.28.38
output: 2.10.48
